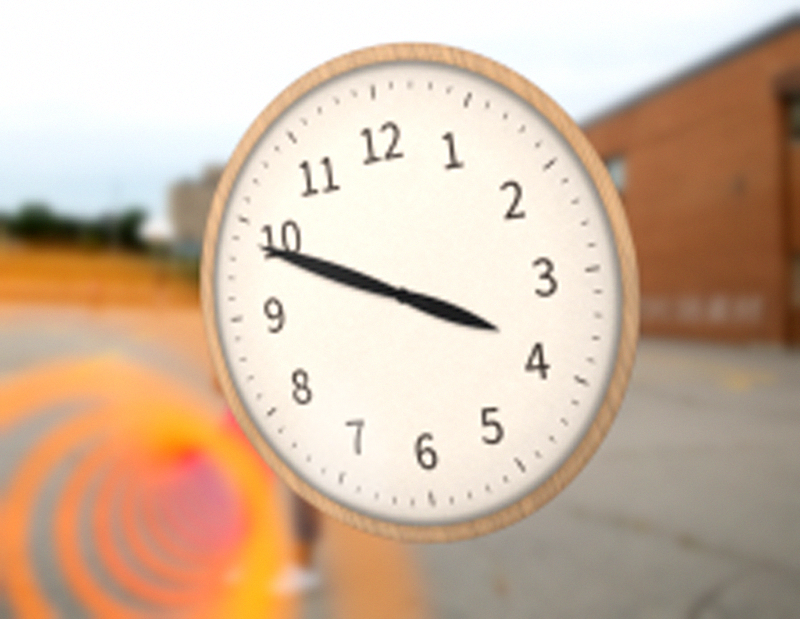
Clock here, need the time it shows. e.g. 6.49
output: 3.49
